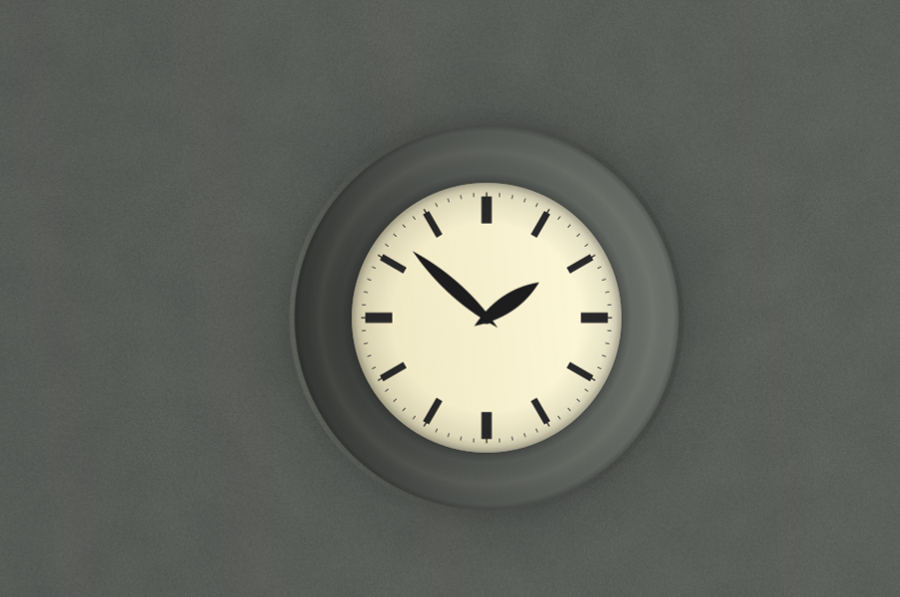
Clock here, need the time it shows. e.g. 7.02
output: 1.52
